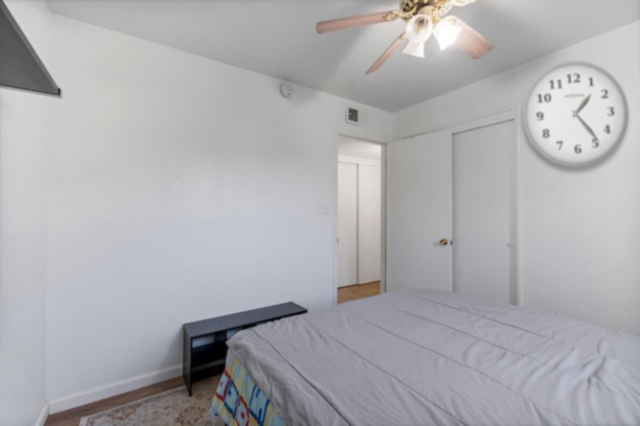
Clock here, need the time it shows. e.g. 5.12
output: 1.24
